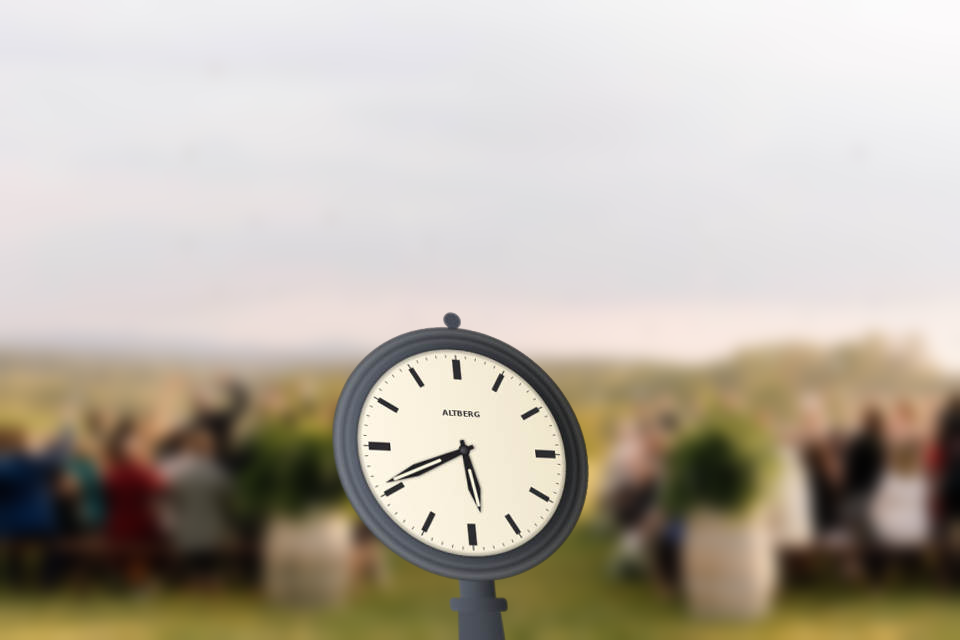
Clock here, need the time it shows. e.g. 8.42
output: 5.41
